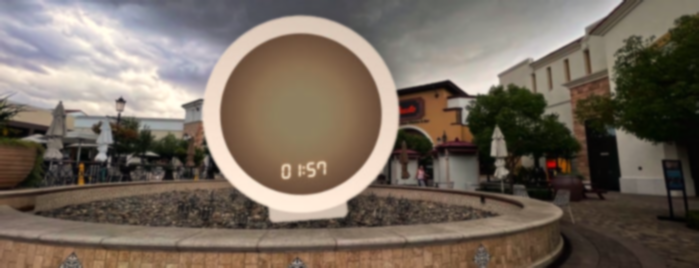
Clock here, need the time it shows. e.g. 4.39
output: 1.57
